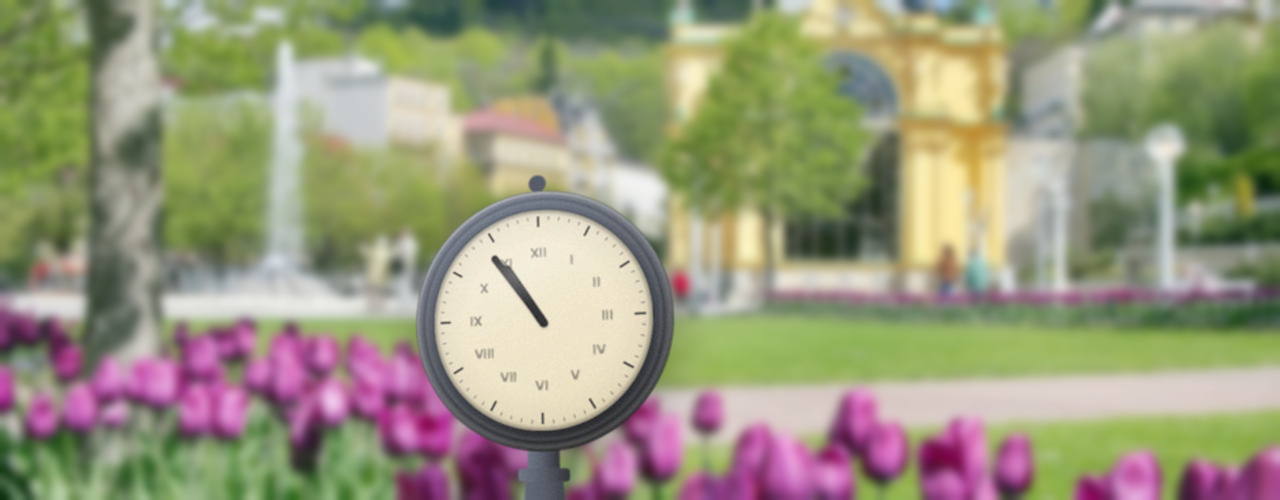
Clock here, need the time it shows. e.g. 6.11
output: 10.54
